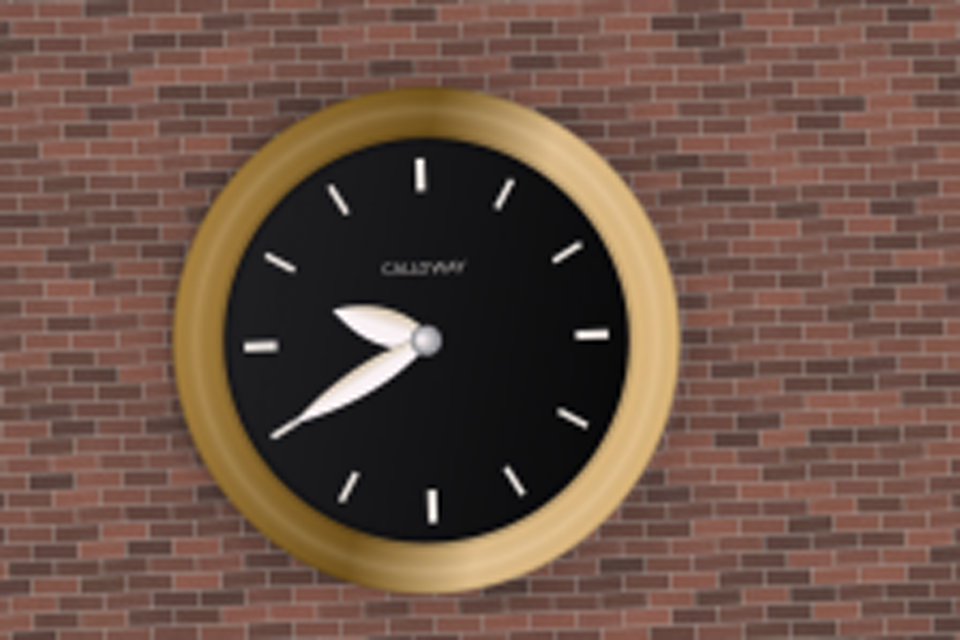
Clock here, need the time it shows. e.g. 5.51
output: 9.40
